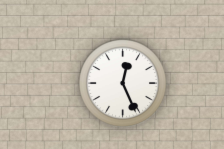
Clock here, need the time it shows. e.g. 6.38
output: 12.26
